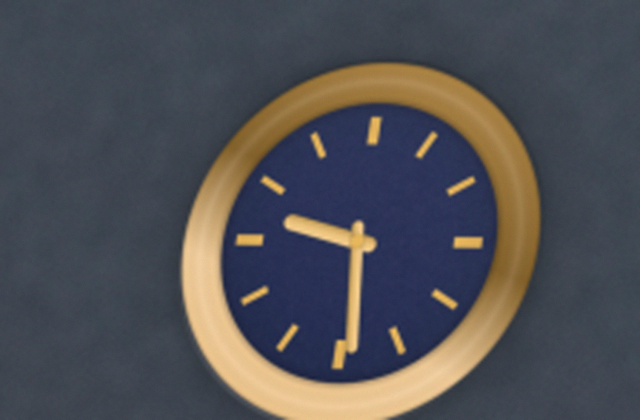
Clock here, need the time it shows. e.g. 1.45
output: 9.29
